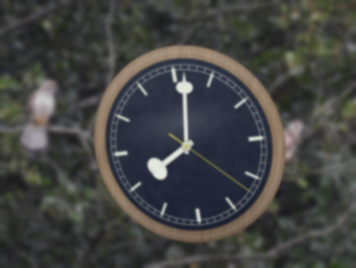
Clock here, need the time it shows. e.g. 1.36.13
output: 8.01.22
